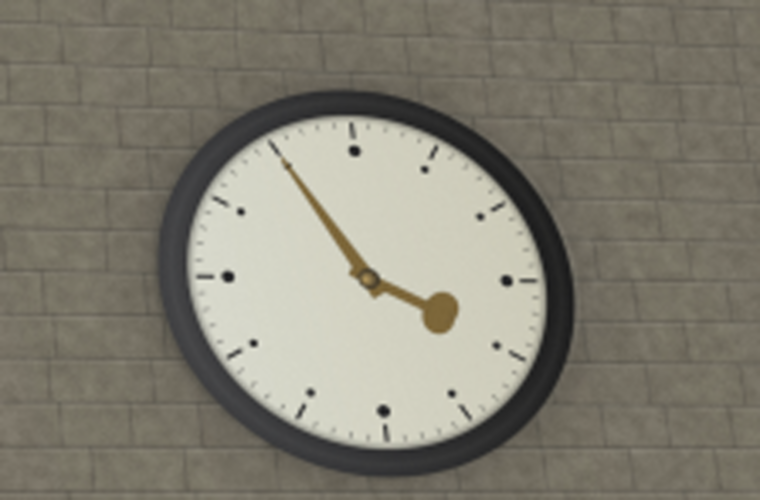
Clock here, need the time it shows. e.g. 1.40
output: 3.55
